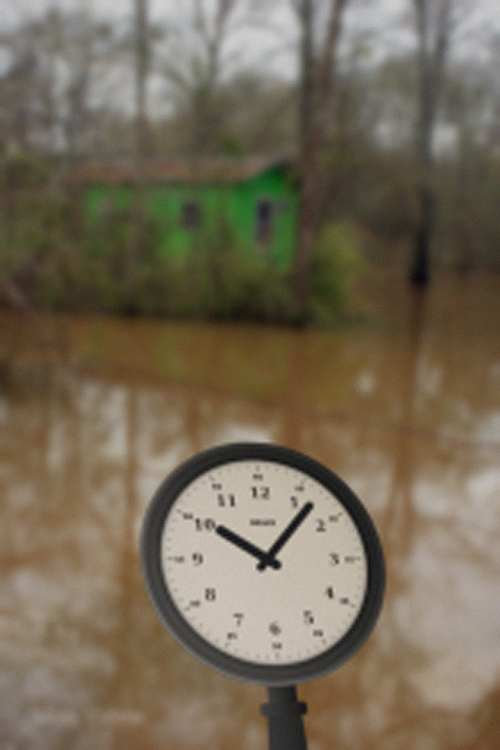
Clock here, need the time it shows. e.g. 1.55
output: 10.07
